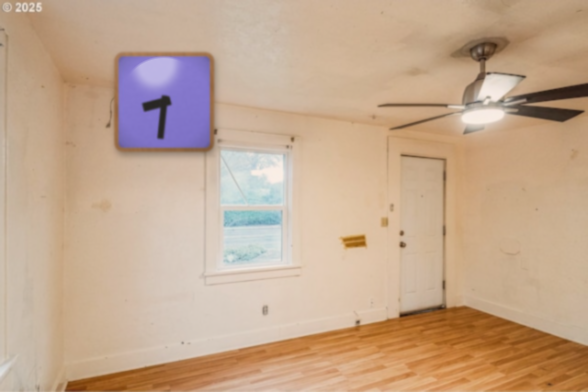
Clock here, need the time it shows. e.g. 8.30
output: 8.31
